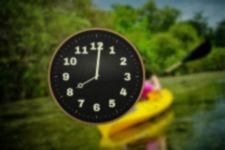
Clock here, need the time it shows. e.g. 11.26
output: 8.01
